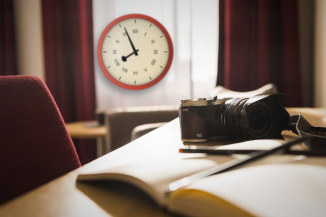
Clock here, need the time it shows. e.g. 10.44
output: 7.56
